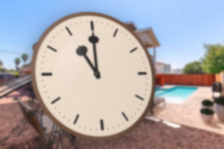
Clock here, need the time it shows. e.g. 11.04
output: 11.00
